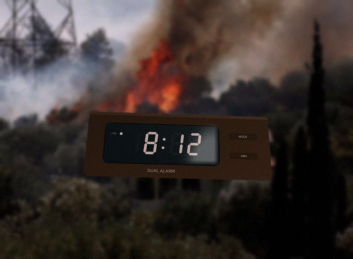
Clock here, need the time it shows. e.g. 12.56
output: 8.12
